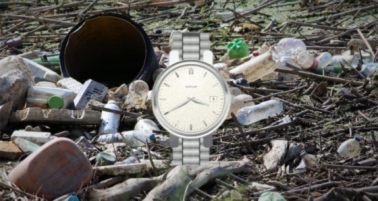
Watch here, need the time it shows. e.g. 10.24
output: 3.40
